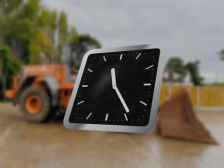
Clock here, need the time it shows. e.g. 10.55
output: 11.24
